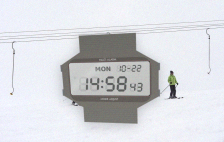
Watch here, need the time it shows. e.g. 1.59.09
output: 14.58.43
